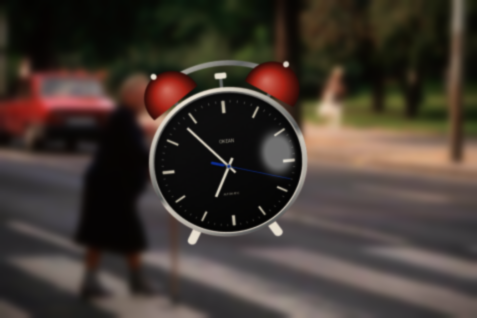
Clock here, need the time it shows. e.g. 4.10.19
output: 6.53.18
